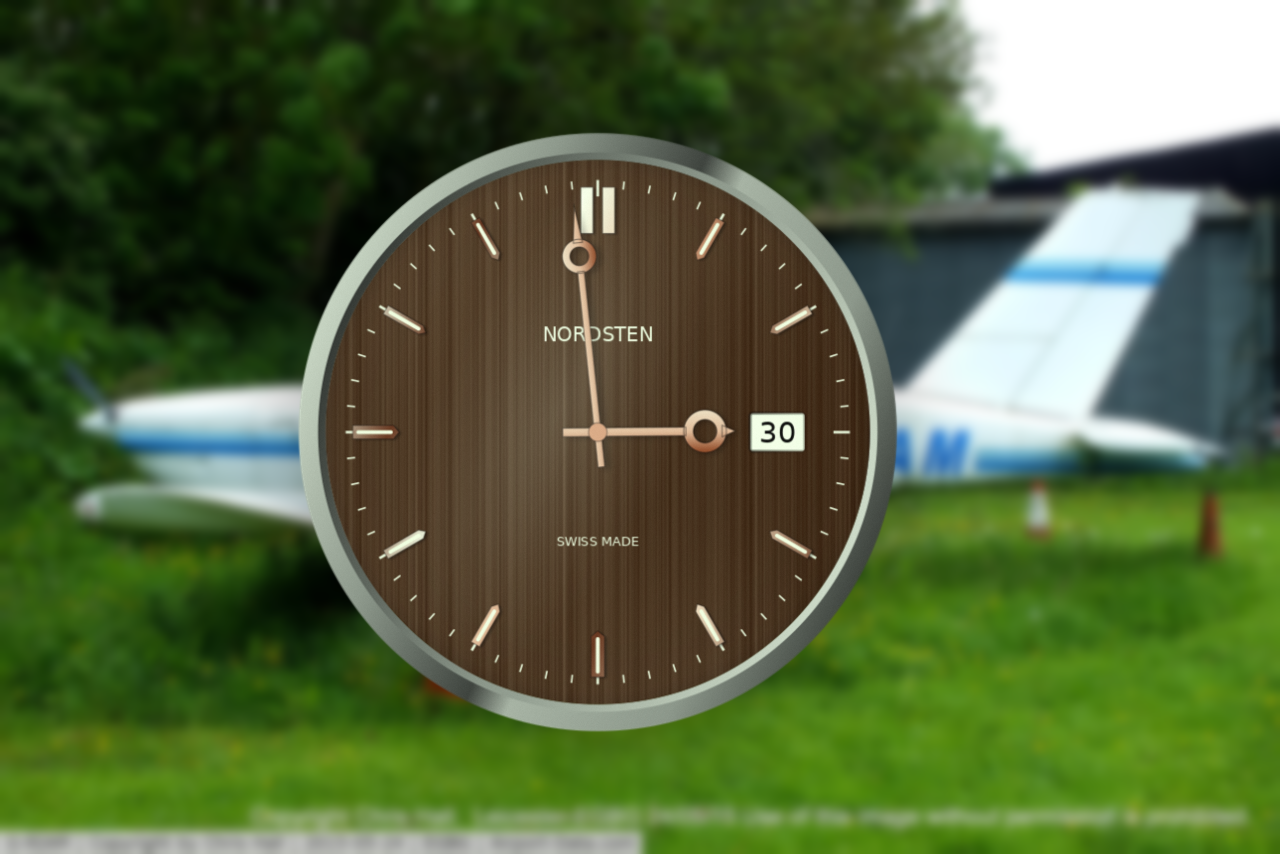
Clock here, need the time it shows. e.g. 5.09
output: 2.59
